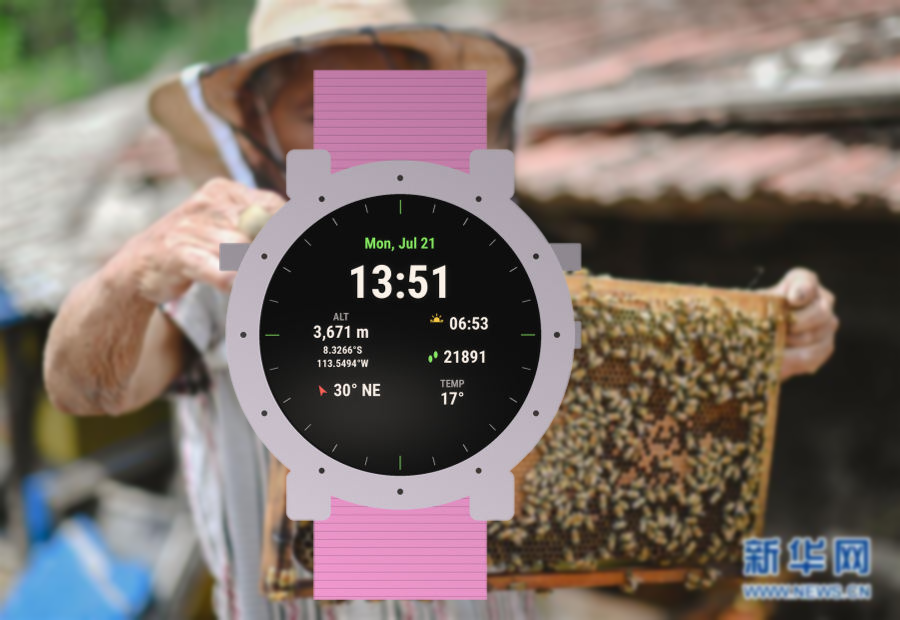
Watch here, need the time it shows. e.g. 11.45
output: 13.51
